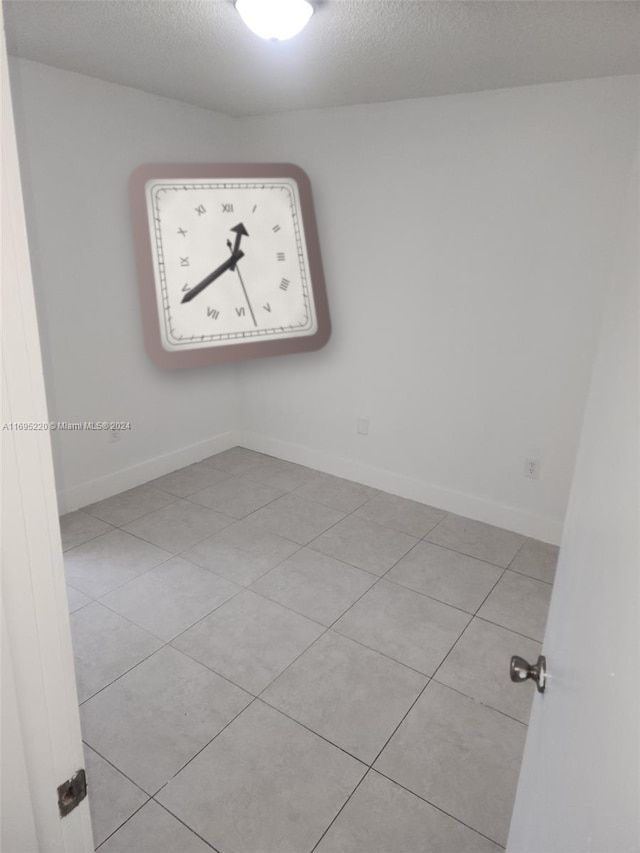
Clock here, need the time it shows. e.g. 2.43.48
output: 12.39.28
